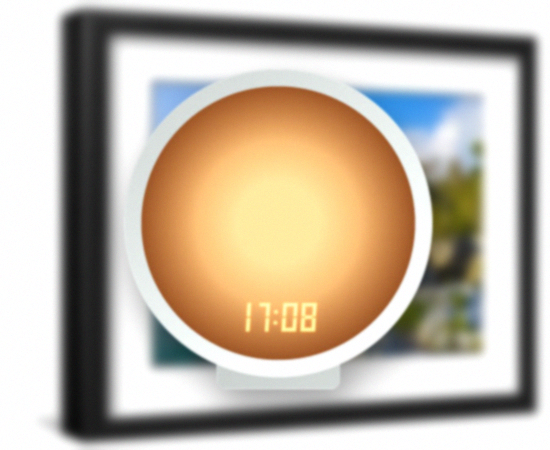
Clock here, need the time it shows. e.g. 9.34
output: 17.08
